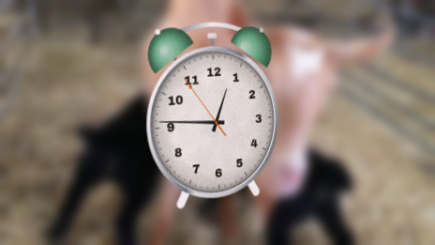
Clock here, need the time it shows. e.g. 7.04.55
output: 12.45.54
